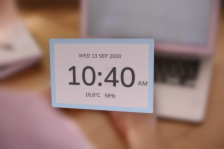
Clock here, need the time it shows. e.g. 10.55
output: 10.40
